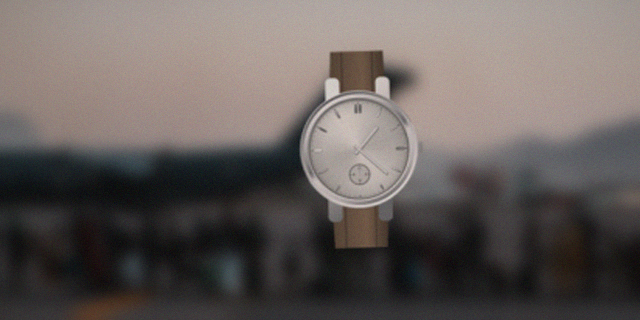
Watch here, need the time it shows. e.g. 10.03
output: 1.22
